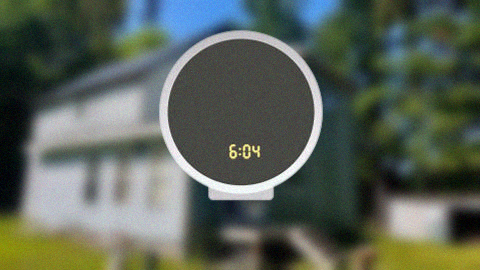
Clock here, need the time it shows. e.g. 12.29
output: 6.04
